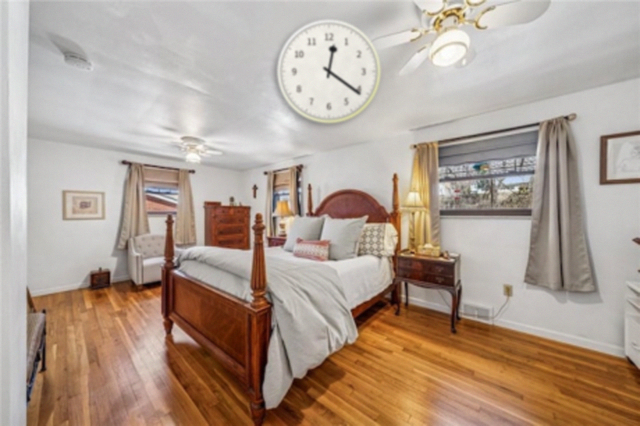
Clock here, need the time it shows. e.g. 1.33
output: 12.21
